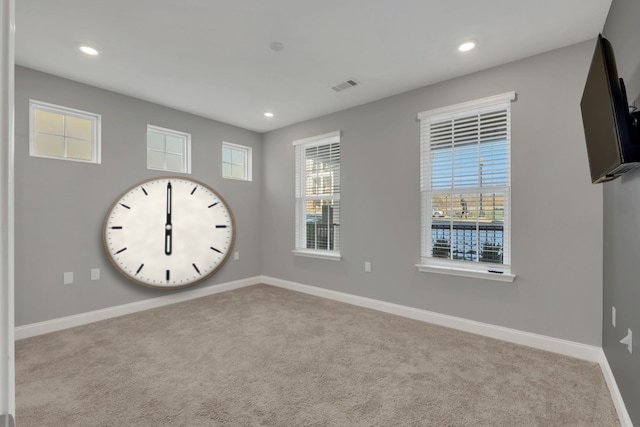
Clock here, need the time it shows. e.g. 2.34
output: 6.00
